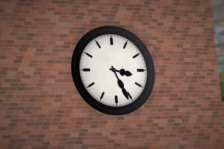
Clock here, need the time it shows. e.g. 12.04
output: 3.26
